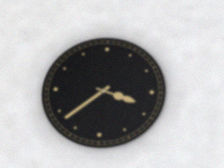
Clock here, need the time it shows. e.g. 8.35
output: 3.38
